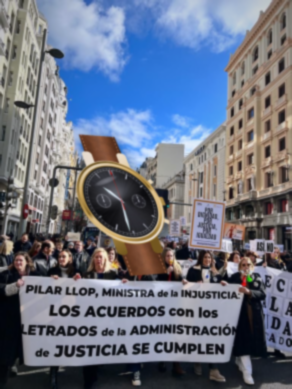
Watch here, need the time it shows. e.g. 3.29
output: 10.31
